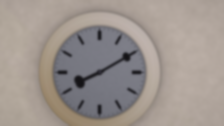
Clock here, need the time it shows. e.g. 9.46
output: 8.10
